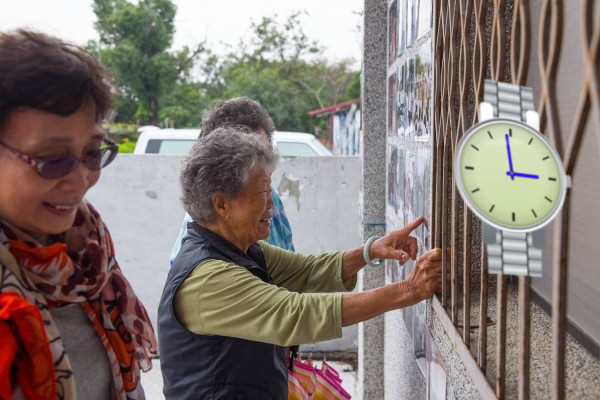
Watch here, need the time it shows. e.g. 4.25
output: 2.59
